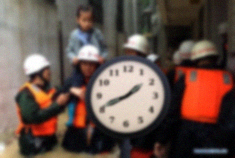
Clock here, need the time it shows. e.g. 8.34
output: 1.41
